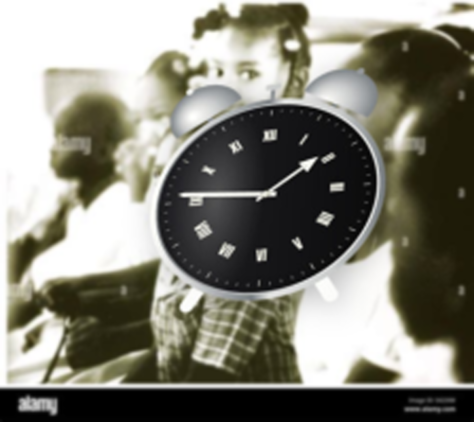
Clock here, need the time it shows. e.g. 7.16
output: 1.46
